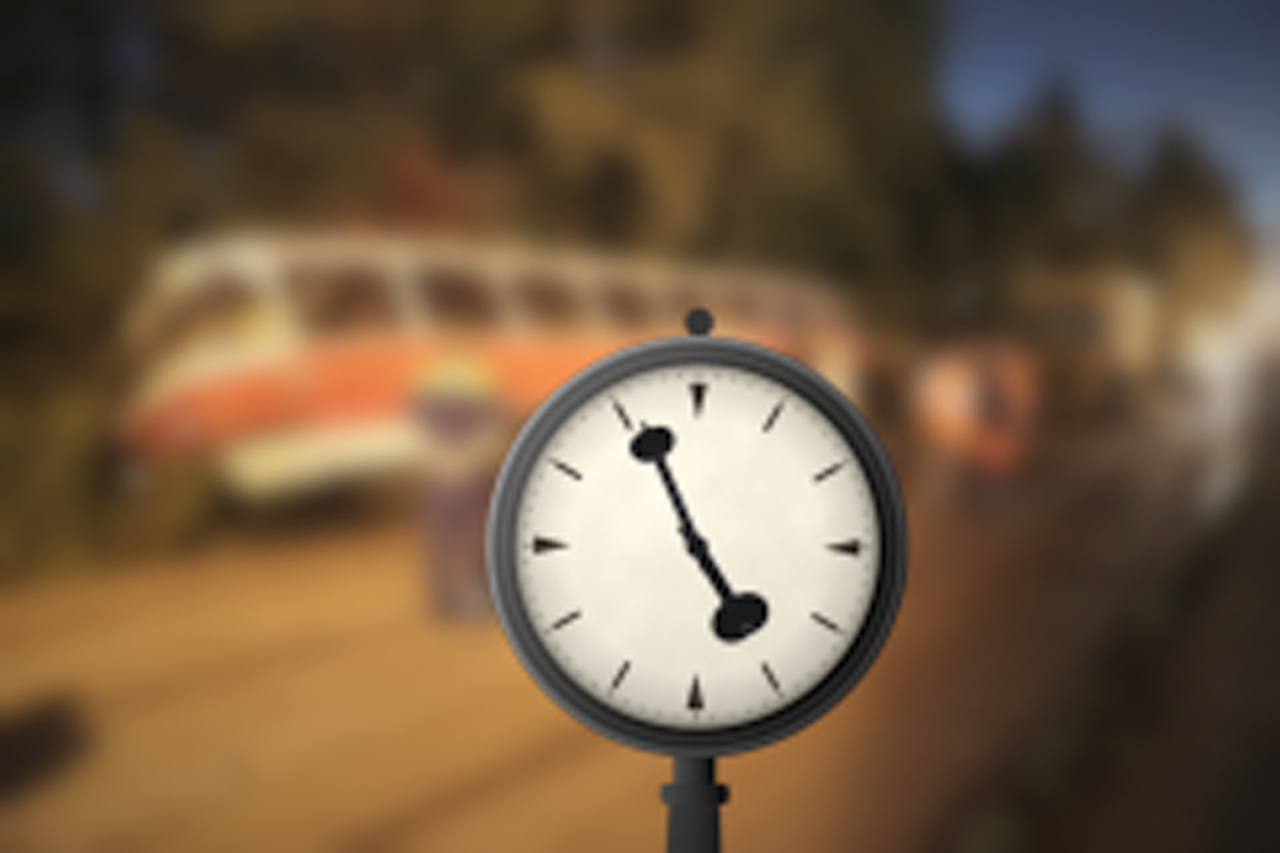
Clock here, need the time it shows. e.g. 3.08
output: 4.56
